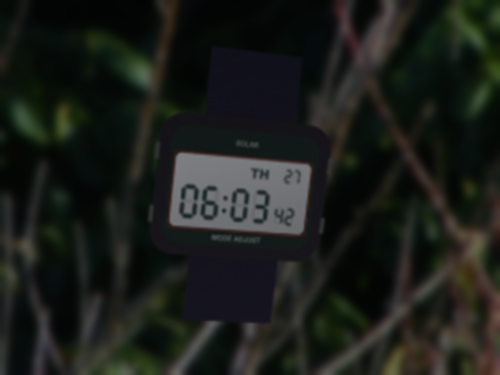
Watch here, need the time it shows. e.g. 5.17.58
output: 6.03.42
